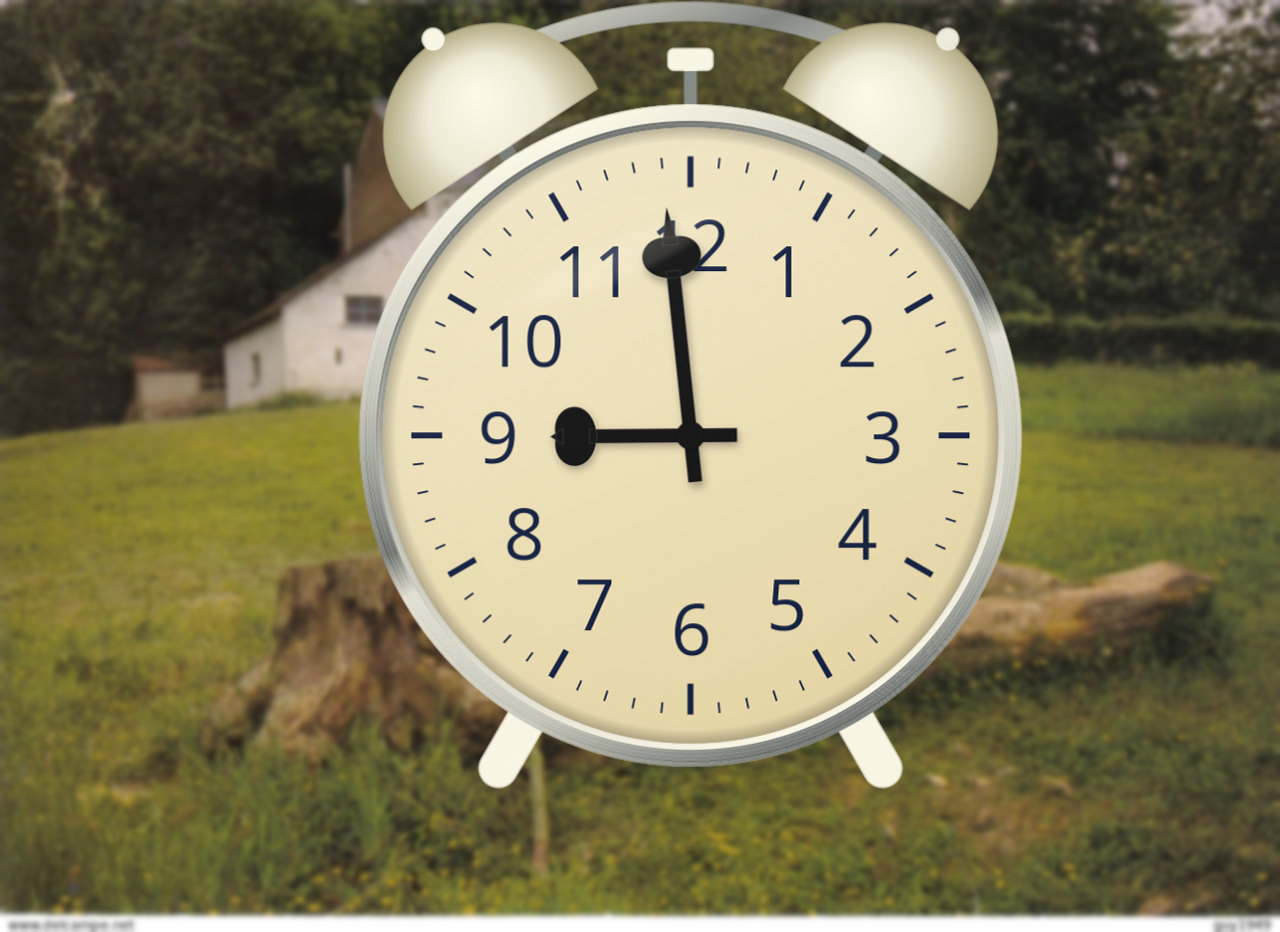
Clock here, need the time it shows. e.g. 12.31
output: 8.59
